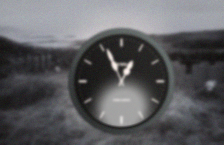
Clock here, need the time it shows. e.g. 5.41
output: 12.56
